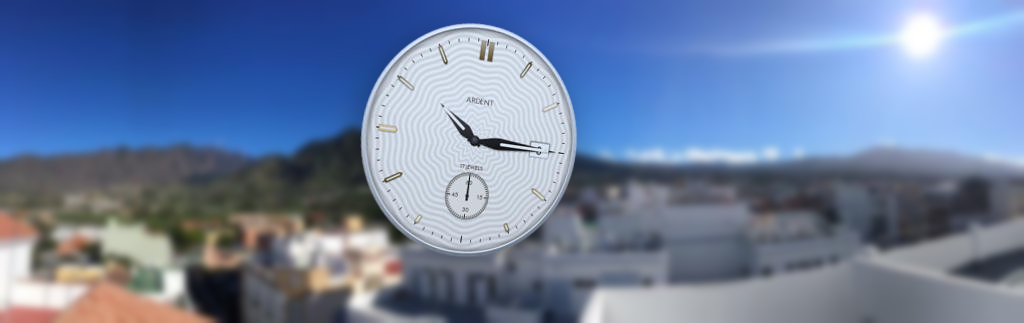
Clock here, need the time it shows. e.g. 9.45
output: 10.15
